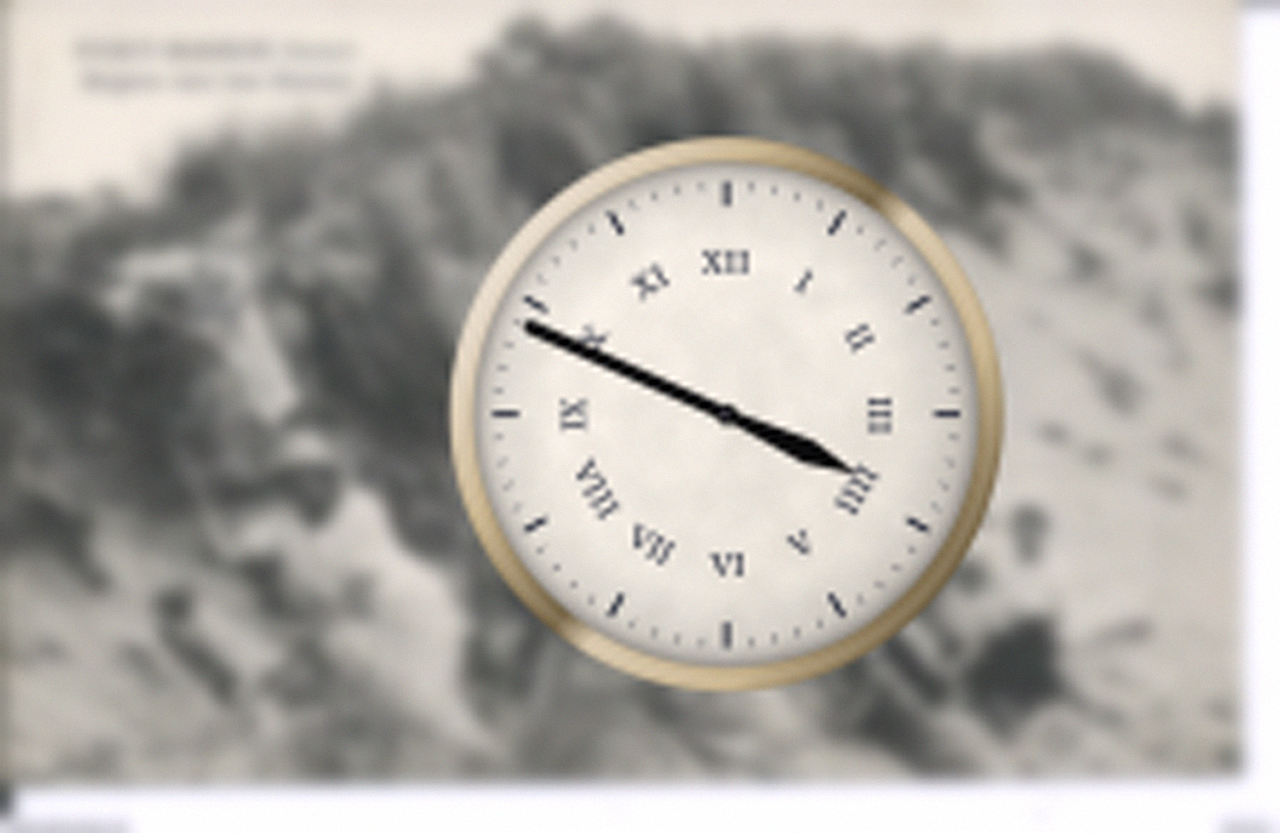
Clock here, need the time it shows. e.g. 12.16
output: 3.49
